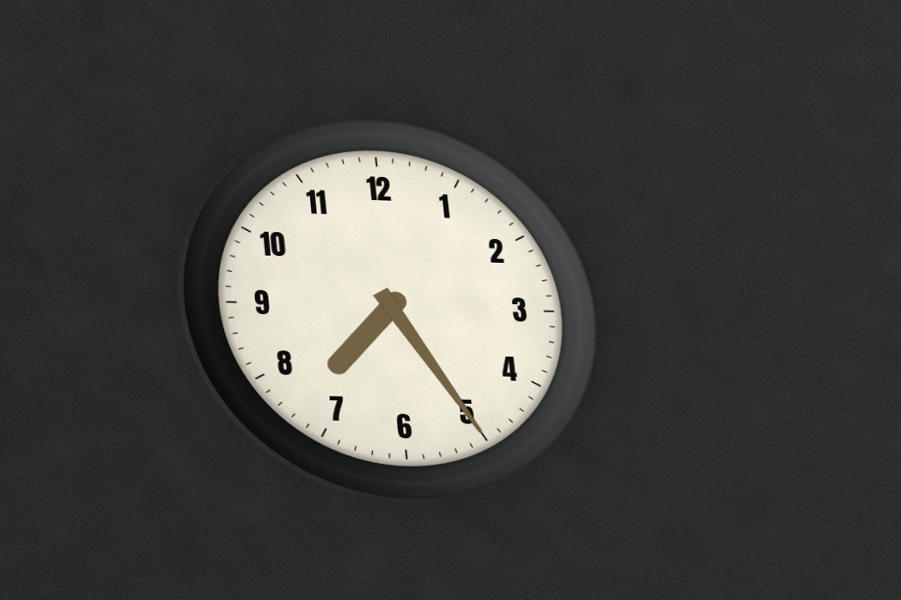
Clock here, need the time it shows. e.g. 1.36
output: 7.25
